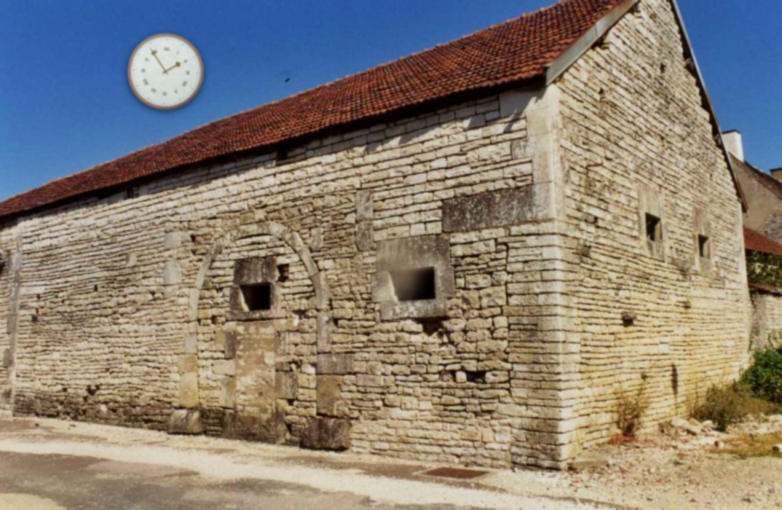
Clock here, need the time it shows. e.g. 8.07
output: 1.54
